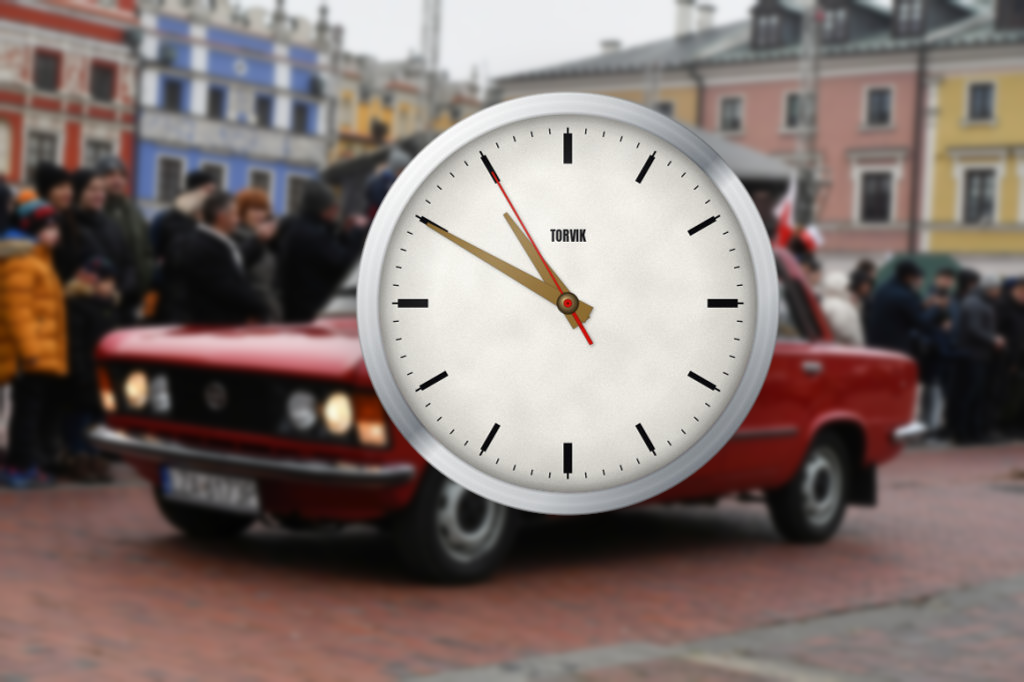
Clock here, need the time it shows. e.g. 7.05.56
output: 10.49.55
